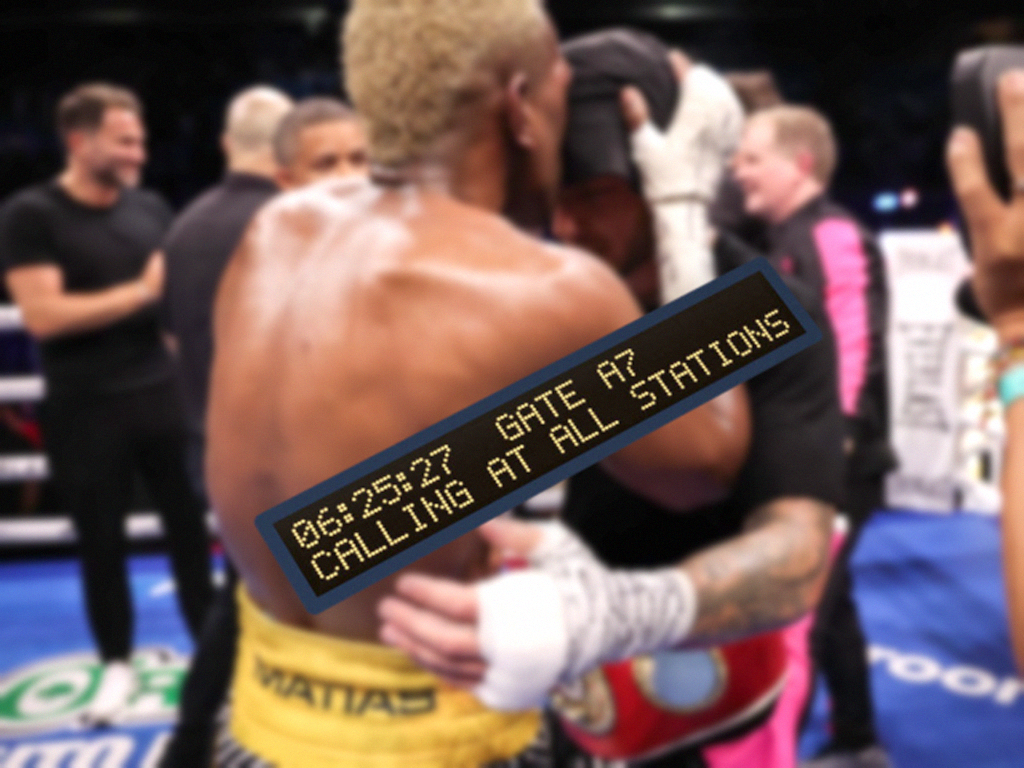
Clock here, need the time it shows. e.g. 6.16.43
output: 6.25.27
